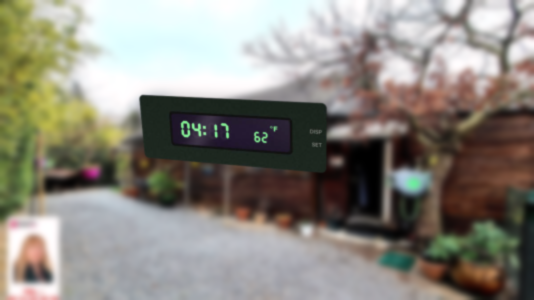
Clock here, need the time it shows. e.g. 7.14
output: 4.17
